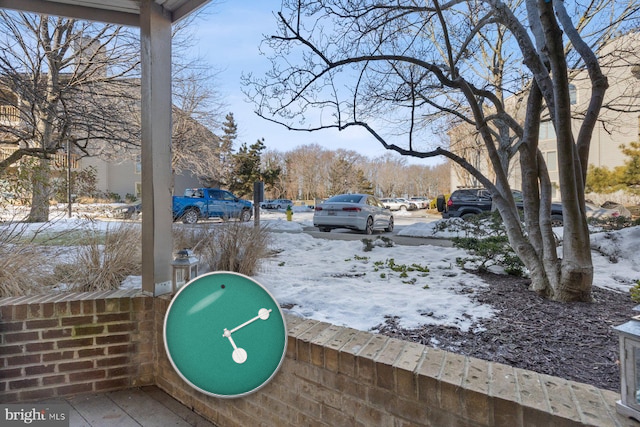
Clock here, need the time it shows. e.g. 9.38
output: 5.11
